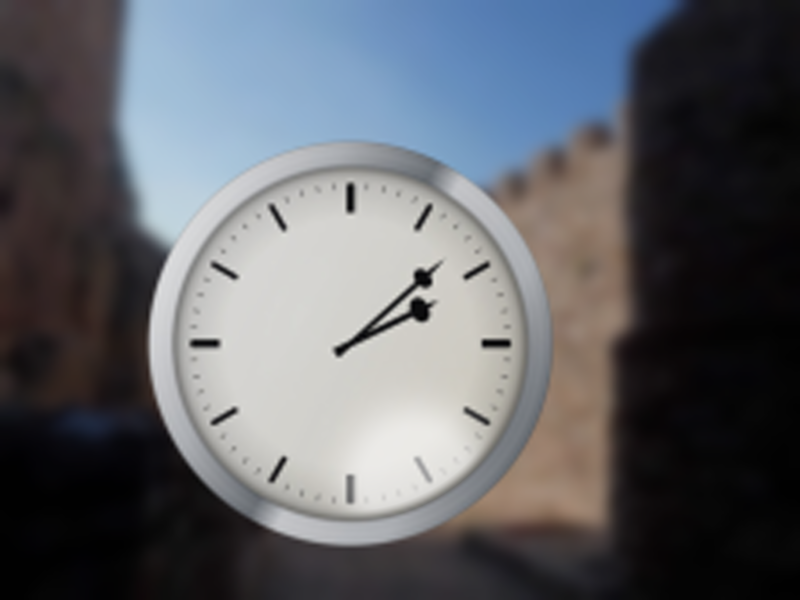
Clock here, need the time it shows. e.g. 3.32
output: 2.08
